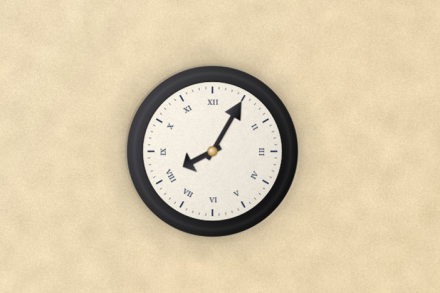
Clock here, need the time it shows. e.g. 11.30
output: 8.05
